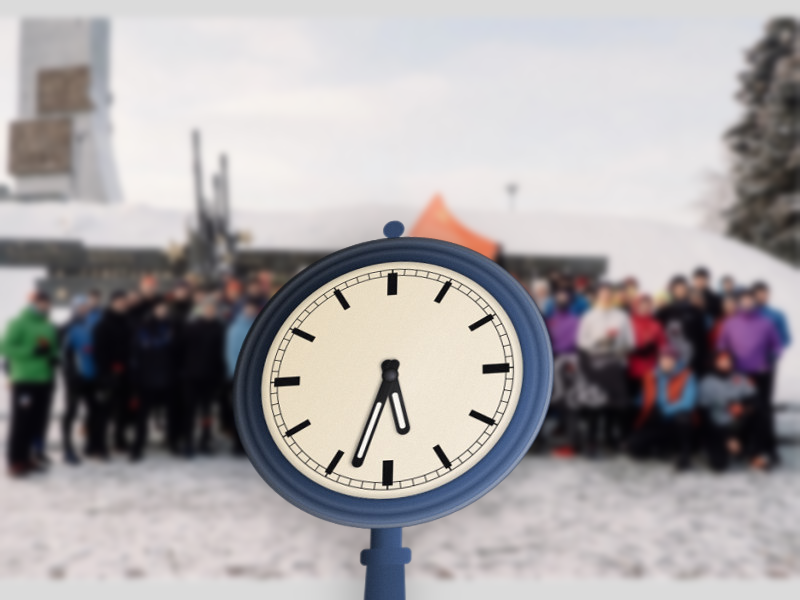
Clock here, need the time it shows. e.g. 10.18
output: 5.33
